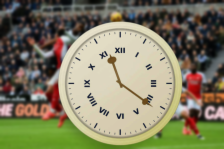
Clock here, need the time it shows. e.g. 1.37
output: 11.21
